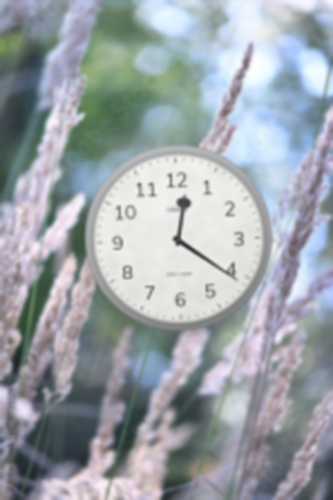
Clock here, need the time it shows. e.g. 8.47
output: 12.21
